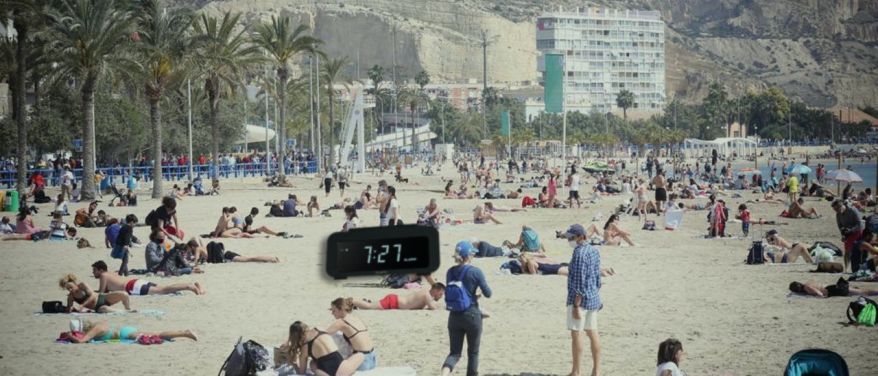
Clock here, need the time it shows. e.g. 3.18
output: 7.27
